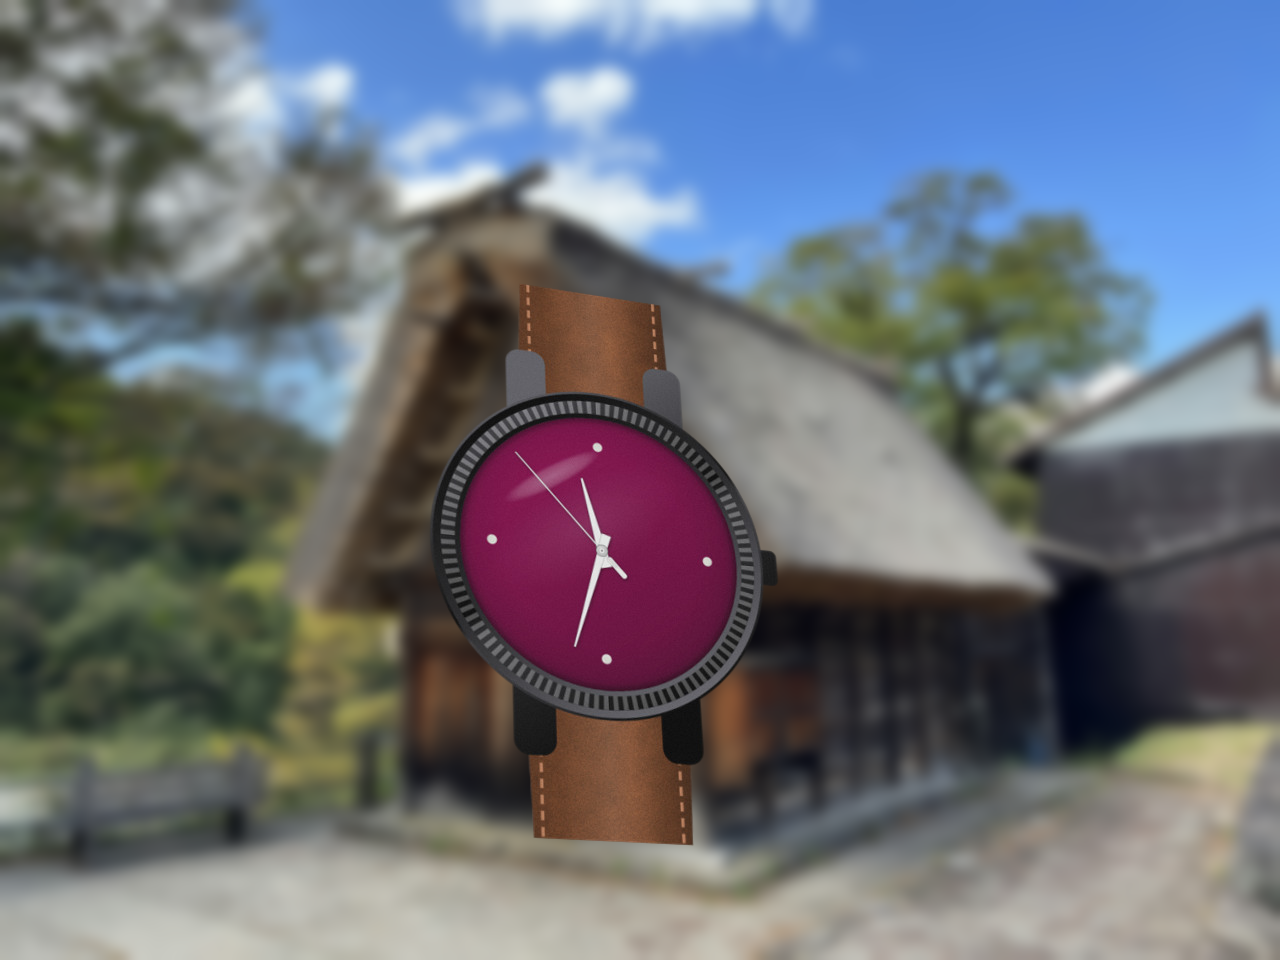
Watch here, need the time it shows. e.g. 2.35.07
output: 11.32.53
